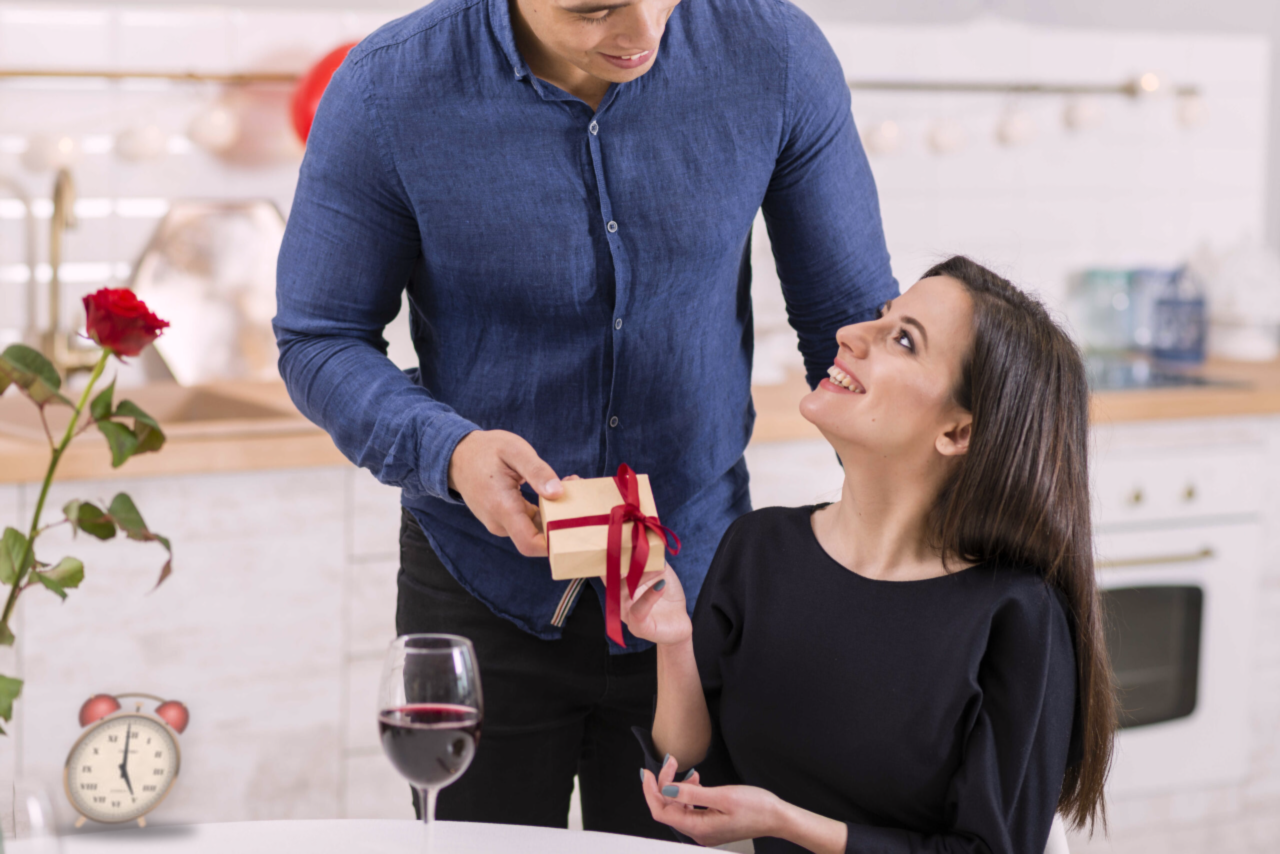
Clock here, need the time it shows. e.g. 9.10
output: 4.59
